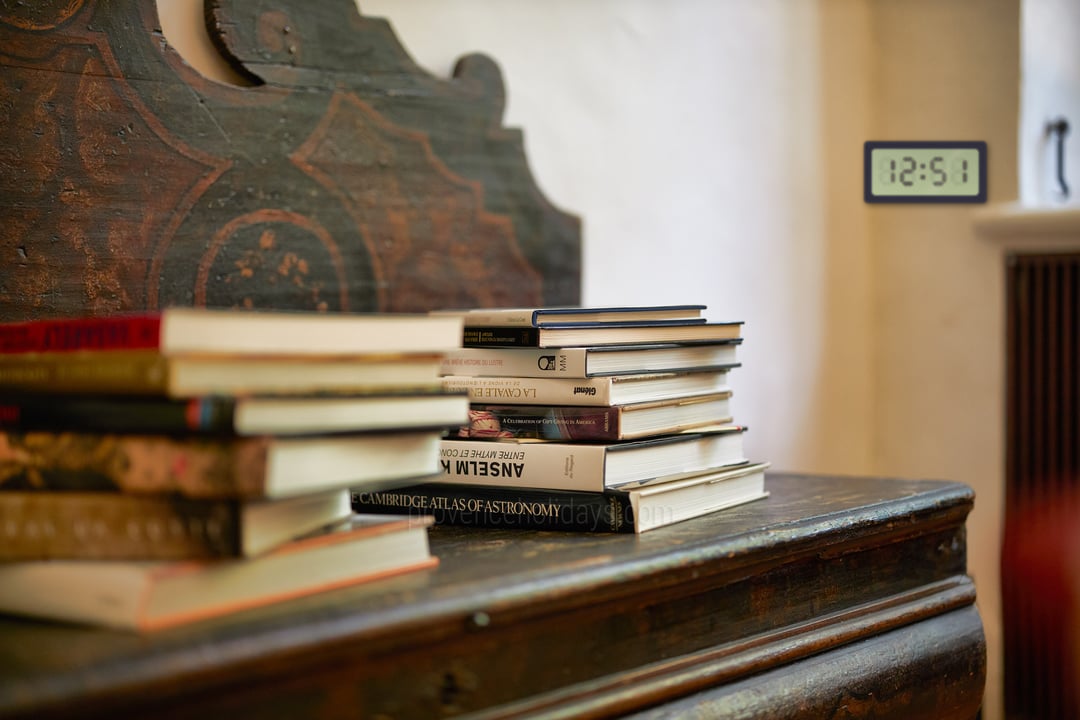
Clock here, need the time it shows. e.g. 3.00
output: 12.51
